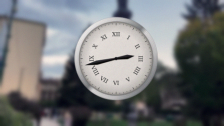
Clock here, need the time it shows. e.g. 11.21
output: 2.43
